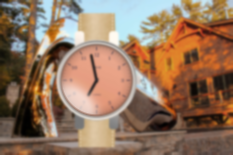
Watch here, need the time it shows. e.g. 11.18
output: 6.58
